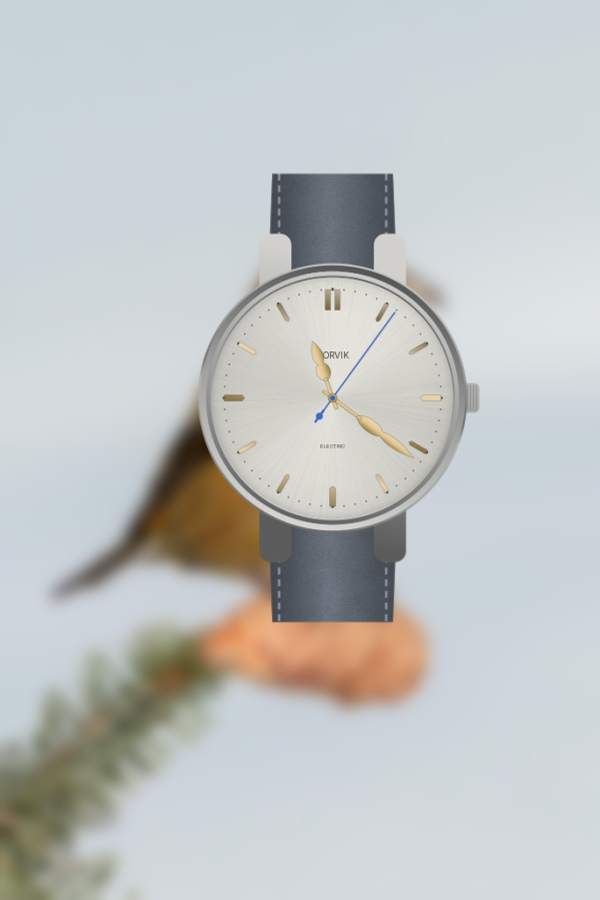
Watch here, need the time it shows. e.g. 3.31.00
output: 11.21.06
